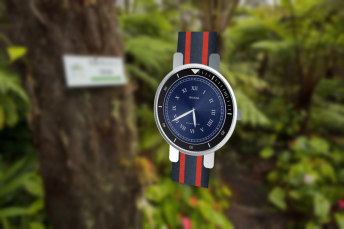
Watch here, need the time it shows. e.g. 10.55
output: 5.40
